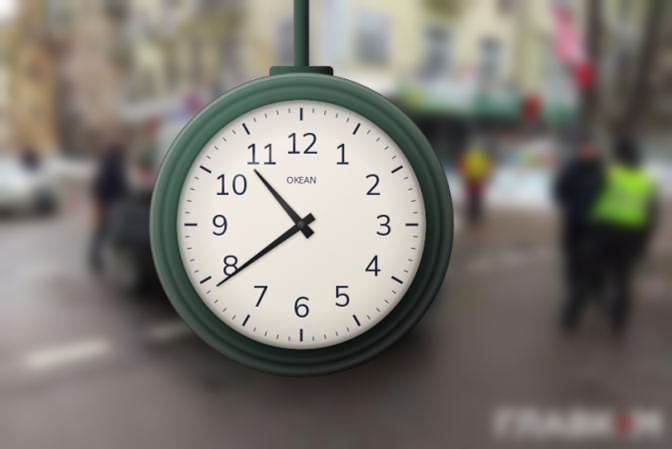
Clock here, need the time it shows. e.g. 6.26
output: 10.39
